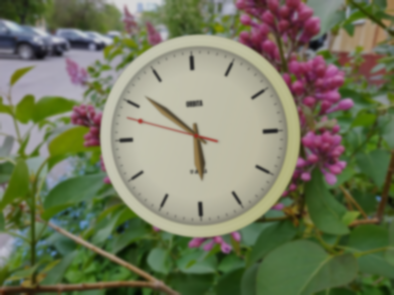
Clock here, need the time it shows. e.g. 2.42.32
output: 5.51.48
